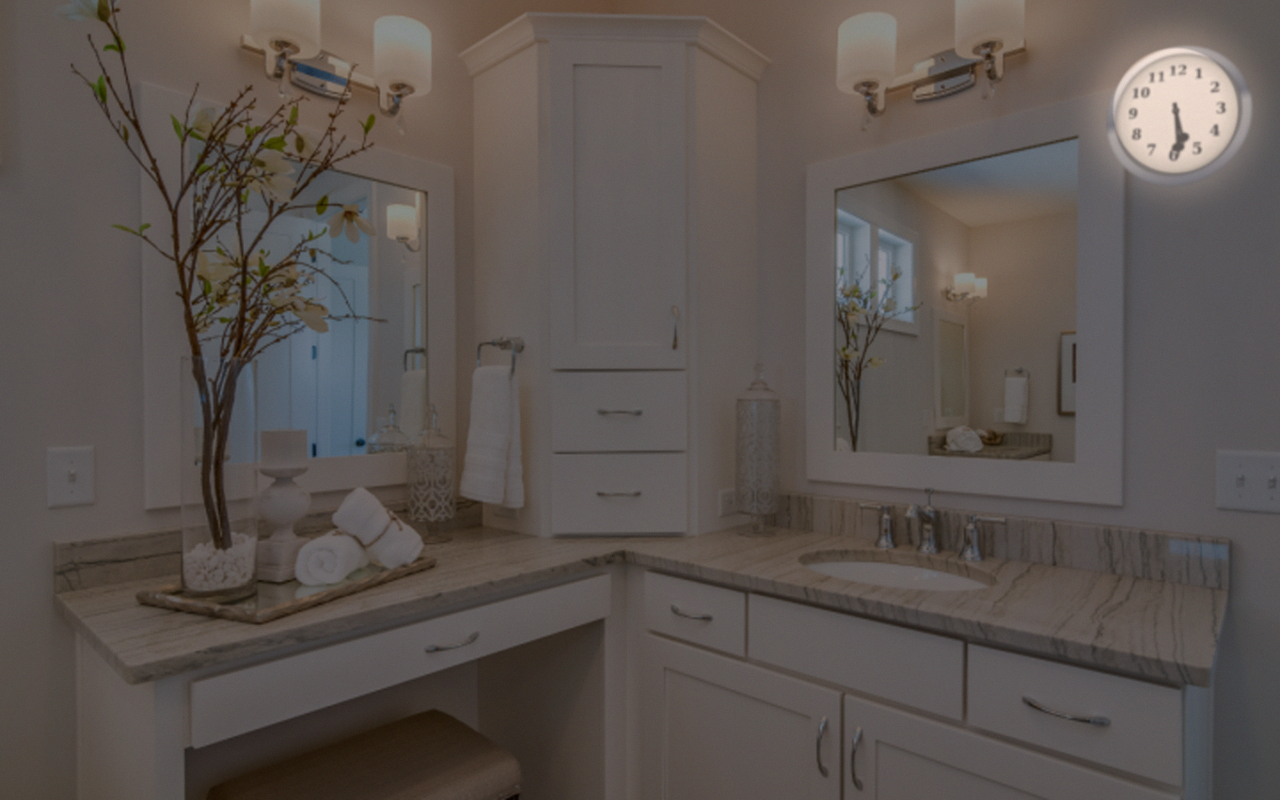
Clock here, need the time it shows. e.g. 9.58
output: 5.29
